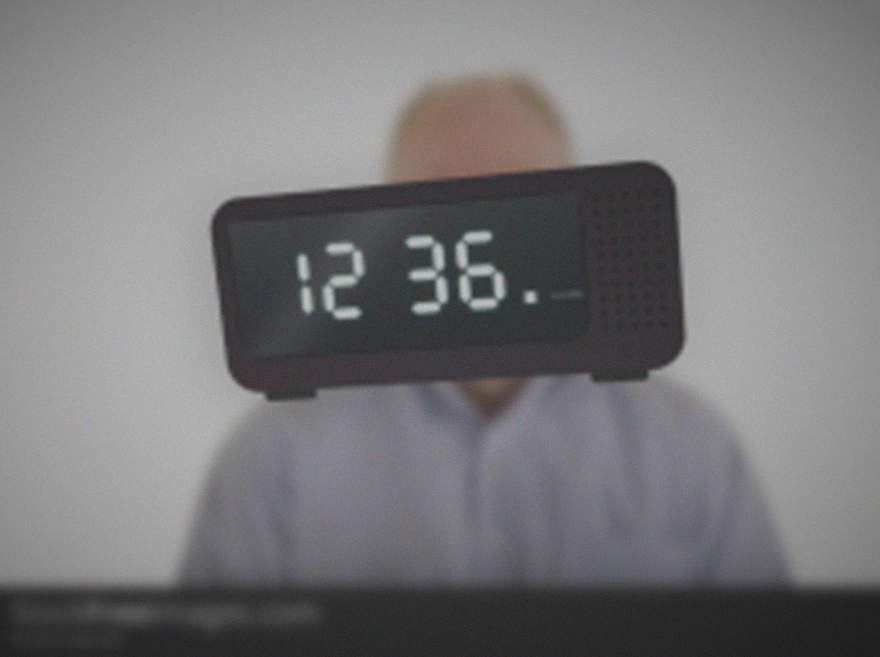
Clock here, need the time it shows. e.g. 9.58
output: 12.36
